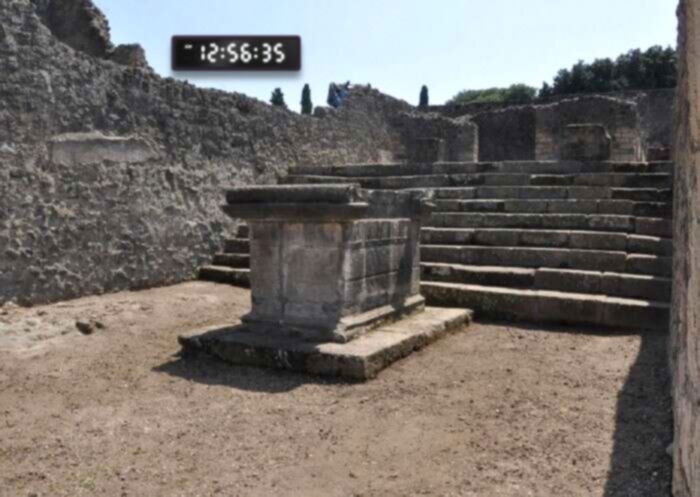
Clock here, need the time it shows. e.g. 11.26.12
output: 12.56.35
